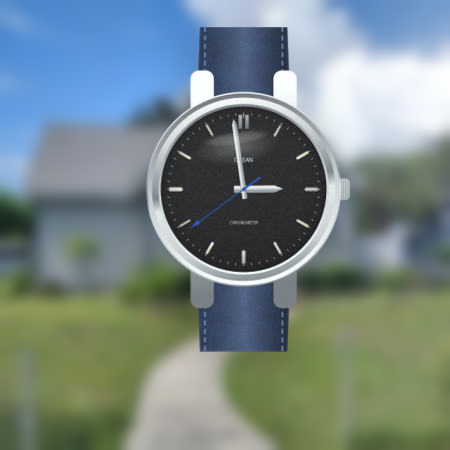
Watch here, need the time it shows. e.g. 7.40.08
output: 2.58.39
